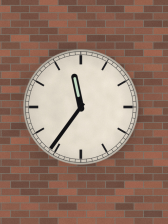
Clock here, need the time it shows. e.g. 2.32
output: 11.36
